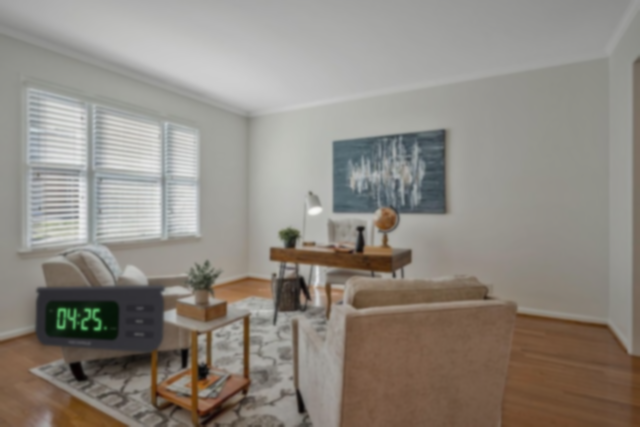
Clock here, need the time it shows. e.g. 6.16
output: 4.25
